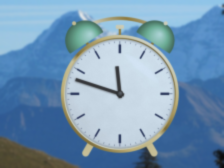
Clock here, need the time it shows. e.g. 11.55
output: 11.48
